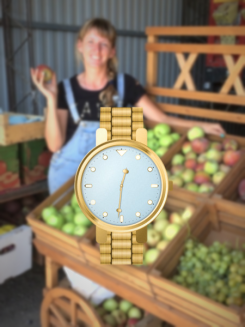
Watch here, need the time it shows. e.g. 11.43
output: 12.31
